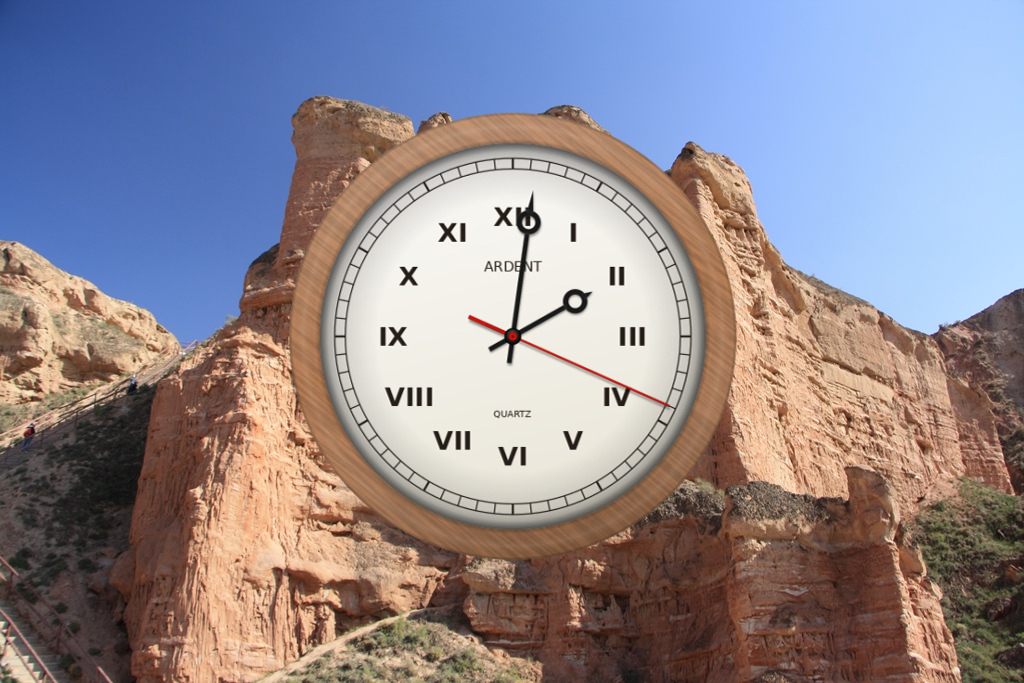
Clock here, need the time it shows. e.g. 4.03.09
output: 2.01.19
